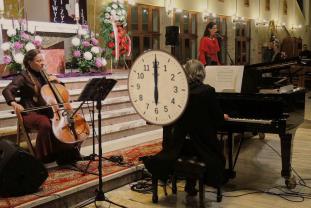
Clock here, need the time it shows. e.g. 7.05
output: 6.00
